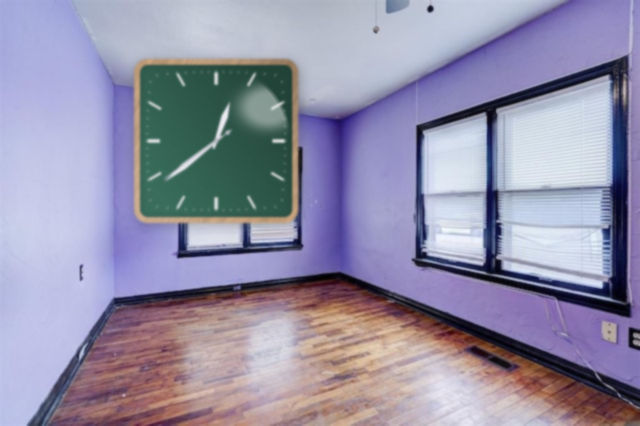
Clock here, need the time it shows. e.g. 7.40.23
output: 12.38.39
